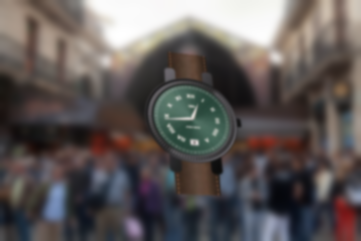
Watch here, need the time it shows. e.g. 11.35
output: 12.44
